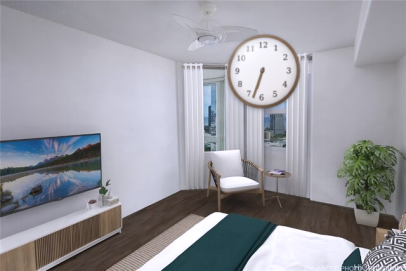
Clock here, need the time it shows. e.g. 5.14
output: 6.33
